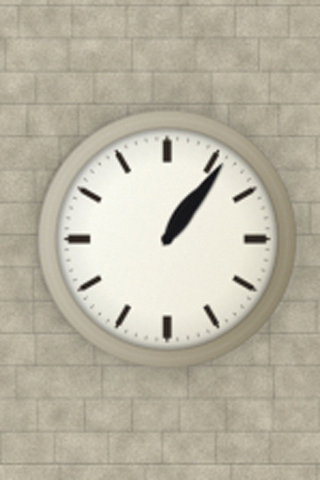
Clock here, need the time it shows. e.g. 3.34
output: 1.06
